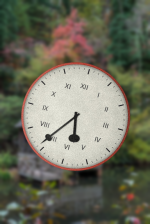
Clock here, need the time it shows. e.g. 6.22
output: 5.36
